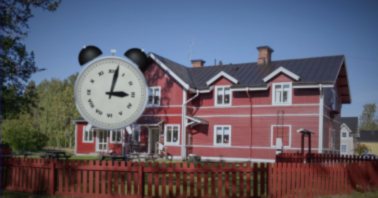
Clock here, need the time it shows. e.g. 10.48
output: 3.02
